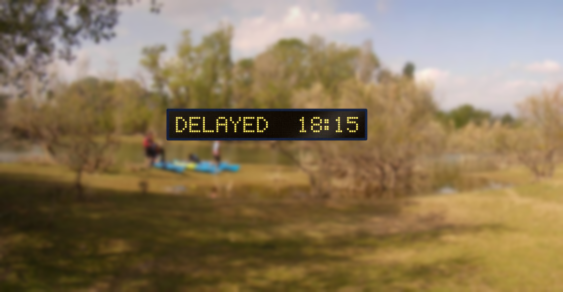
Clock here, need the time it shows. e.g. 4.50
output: 18.15
